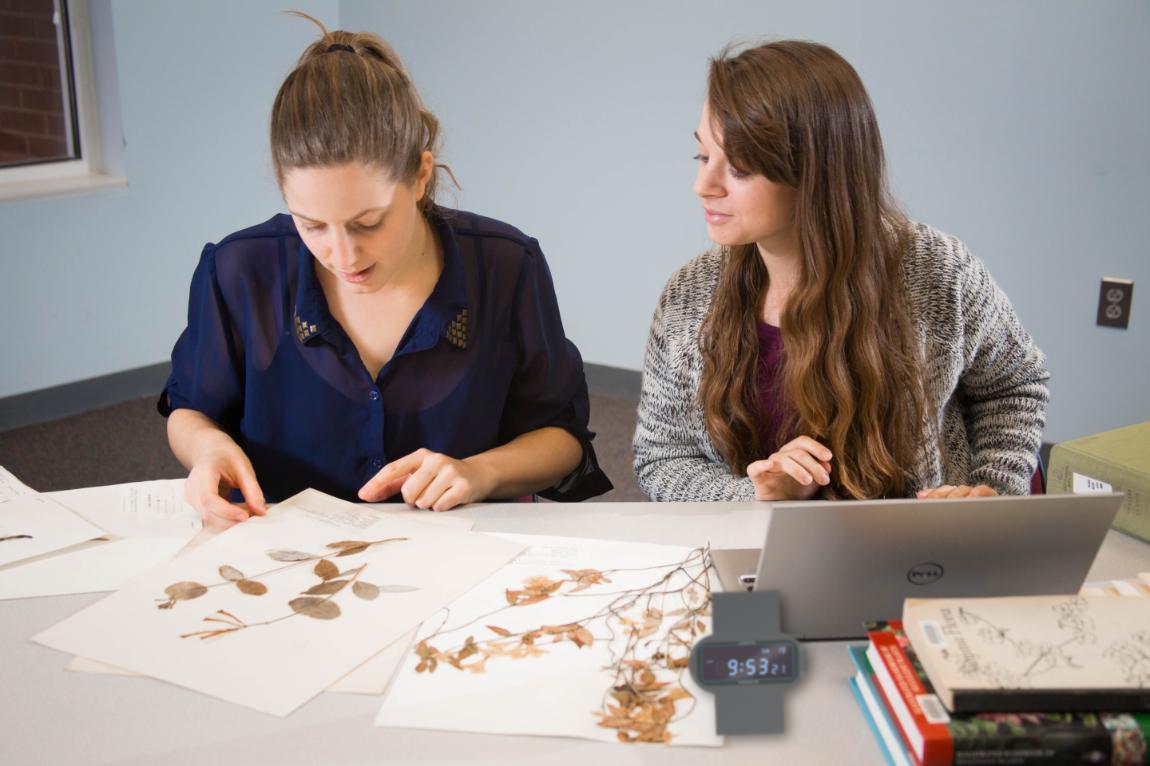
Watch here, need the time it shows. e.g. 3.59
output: 9.53
